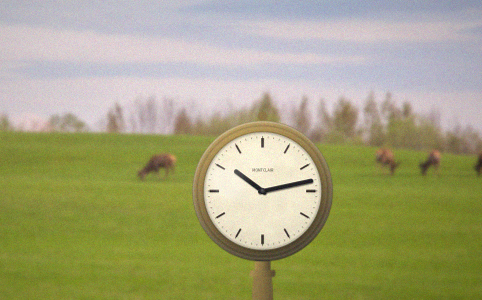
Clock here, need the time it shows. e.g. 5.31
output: 10.13
